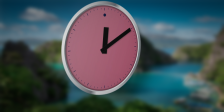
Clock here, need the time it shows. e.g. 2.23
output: 12.10
